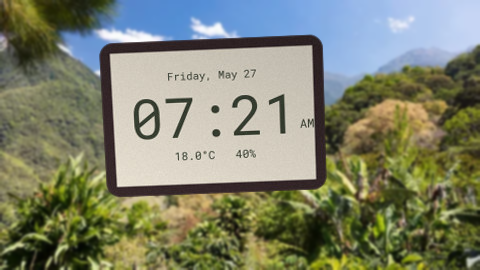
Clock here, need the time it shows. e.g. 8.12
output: 7.21
